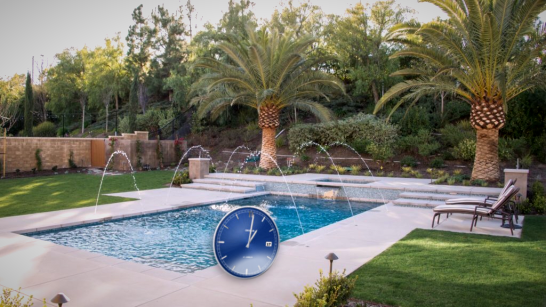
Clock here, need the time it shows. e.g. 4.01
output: 1.01
